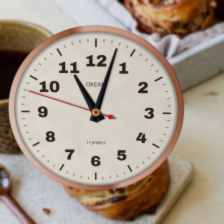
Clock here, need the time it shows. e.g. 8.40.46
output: 11.02.48
